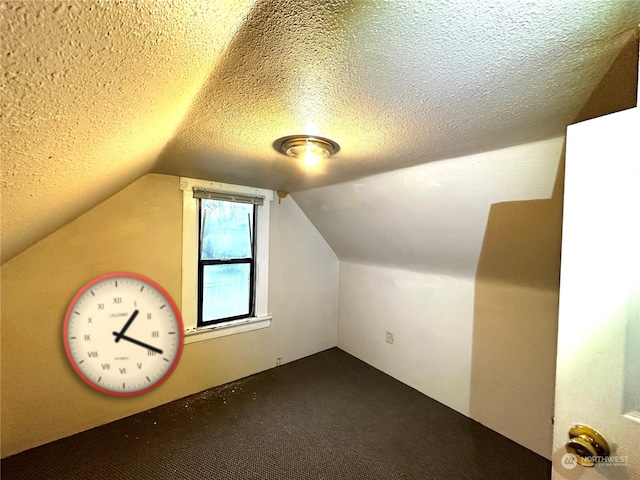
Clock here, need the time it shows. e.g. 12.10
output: 1.19
